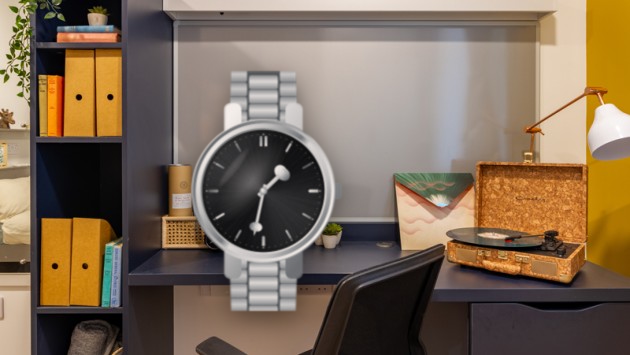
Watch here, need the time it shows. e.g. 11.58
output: 1.32
